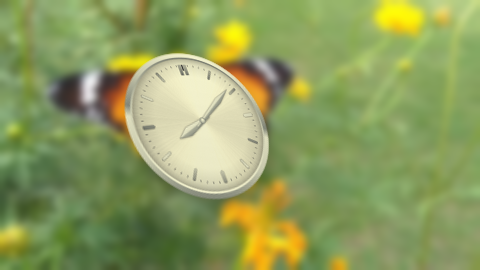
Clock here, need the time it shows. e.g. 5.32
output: 8.09
